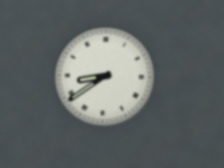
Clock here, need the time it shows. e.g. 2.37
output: 8.39
